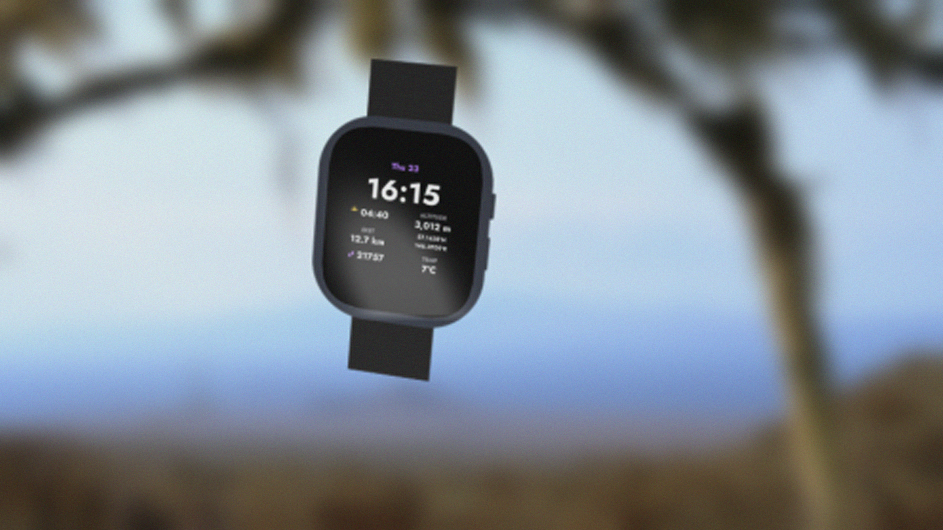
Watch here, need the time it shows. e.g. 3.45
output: 16.15
